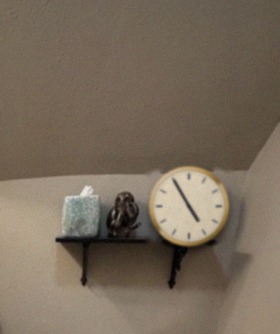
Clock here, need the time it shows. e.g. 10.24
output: 4.55
